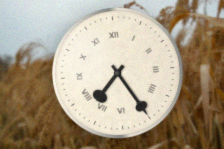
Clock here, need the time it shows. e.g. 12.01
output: 7.25
